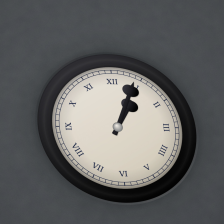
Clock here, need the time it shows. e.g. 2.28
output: 1.04
